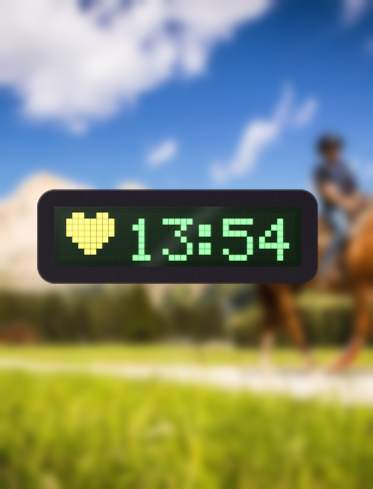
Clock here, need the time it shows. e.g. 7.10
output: 13.54
